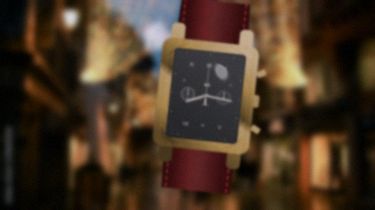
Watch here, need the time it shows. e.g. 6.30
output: 8.16
